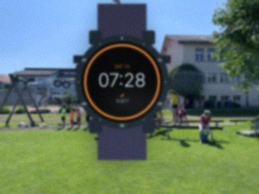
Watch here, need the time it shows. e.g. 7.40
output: 7.28
